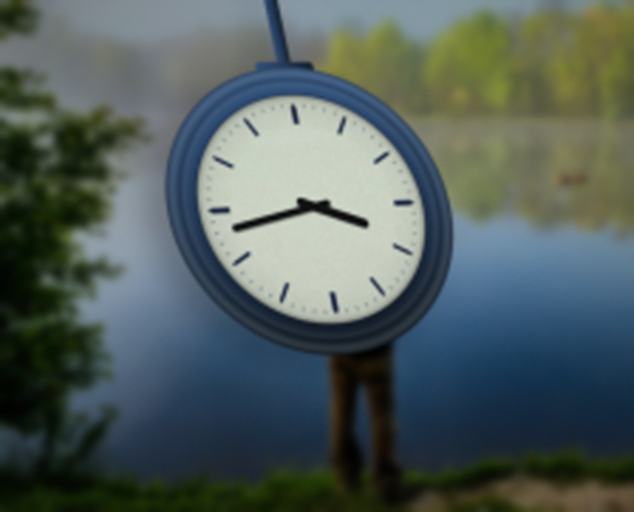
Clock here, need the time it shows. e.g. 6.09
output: 3.43
